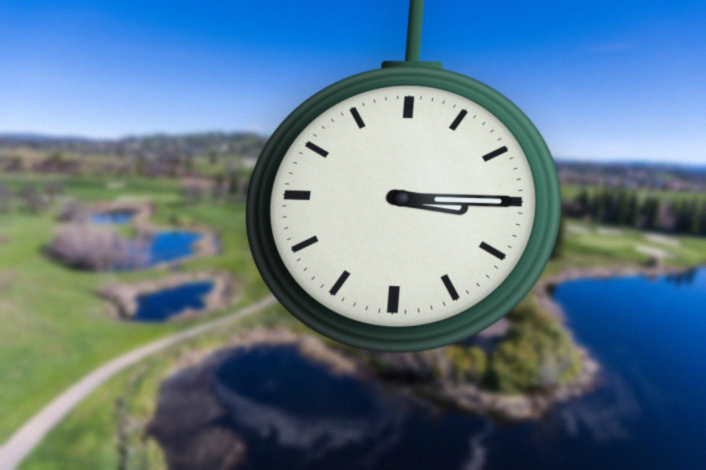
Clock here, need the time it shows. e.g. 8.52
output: 3.15
